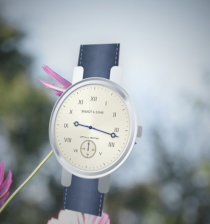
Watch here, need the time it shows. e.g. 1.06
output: 9.17
